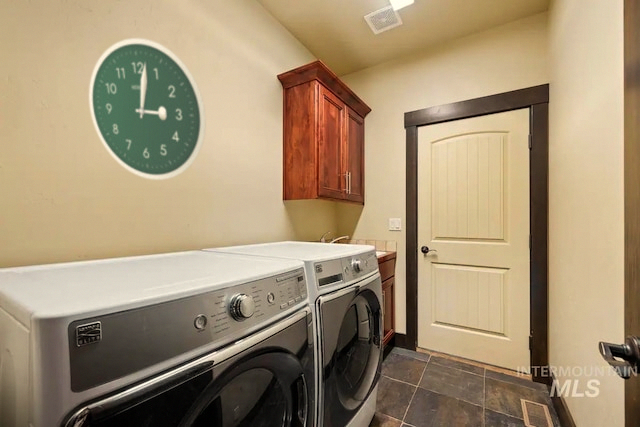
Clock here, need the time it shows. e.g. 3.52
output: 3.02
